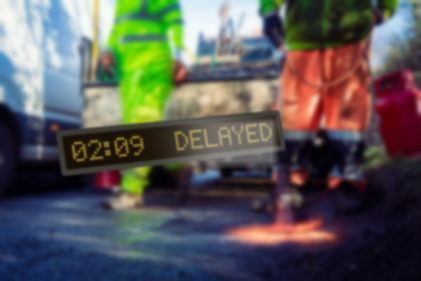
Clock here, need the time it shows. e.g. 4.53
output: 2.09
